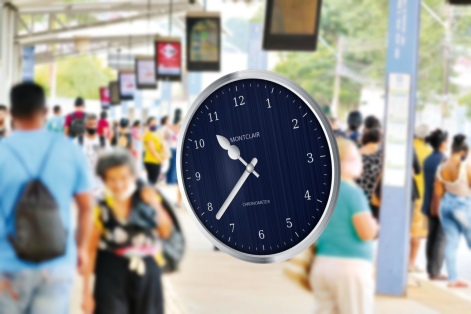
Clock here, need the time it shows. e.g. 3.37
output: 10.38
